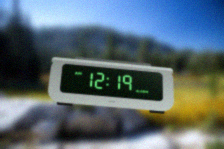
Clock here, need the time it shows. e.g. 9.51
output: 12.19
